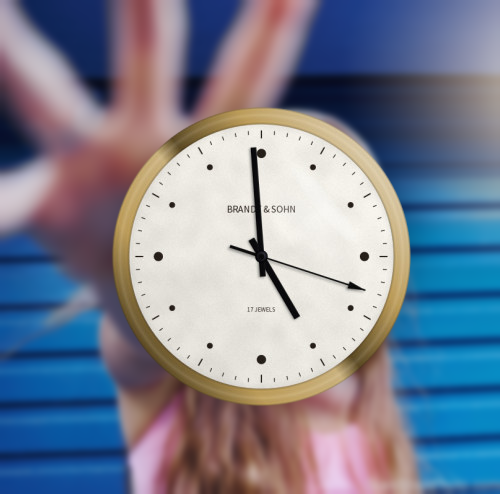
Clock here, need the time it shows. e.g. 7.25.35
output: 4.59.18
